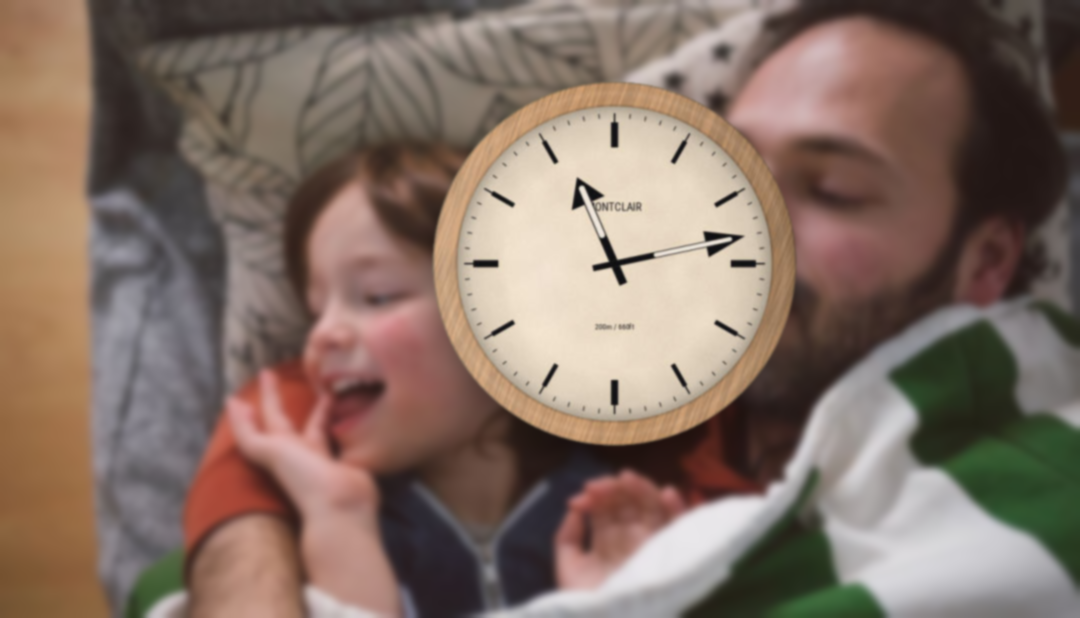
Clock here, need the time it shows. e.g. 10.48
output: 11.13
